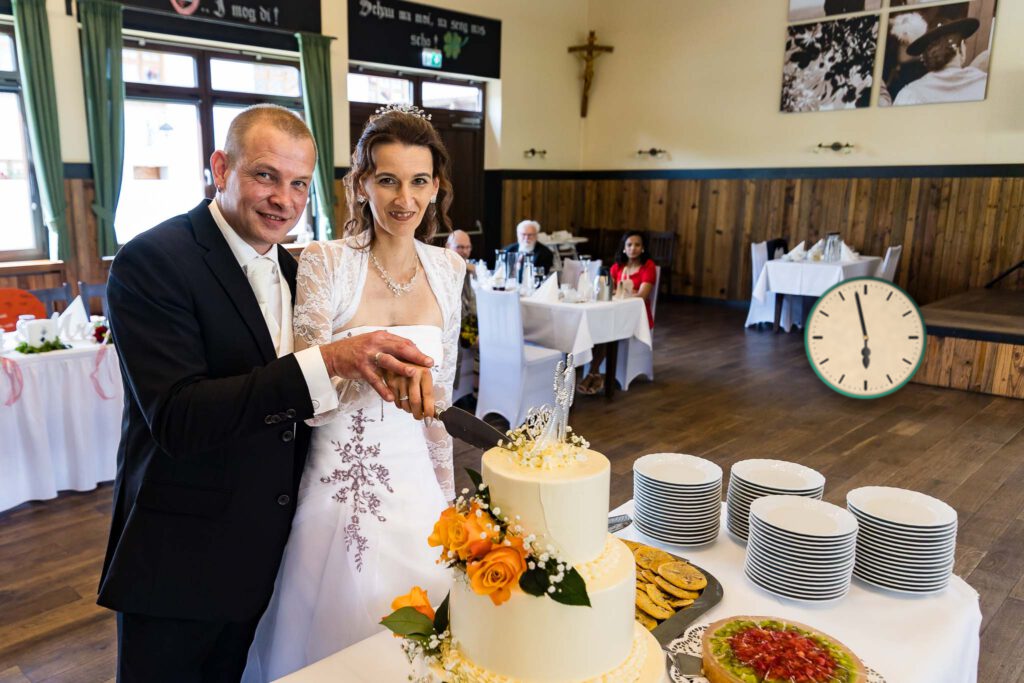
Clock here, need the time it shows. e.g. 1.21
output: 5.58
